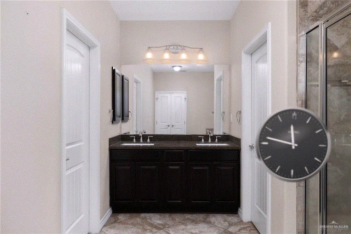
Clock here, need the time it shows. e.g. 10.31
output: 11.47
